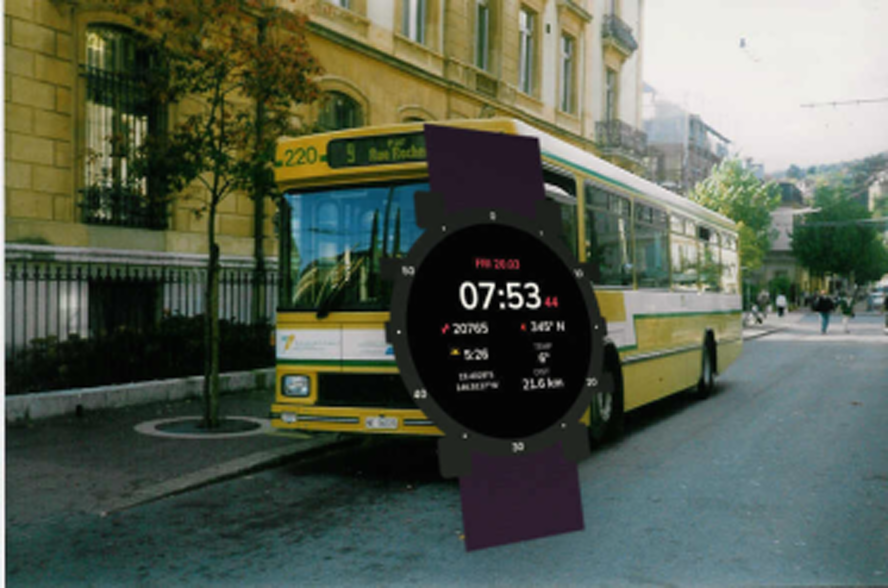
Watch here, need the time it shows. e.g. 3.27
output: 7.53
